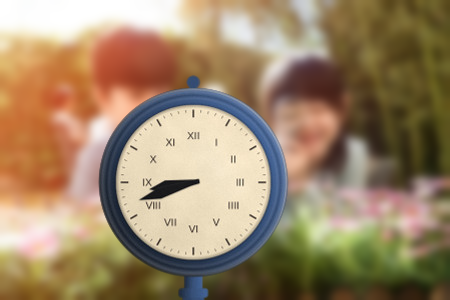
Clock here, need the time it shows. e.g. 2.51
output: 8.42
